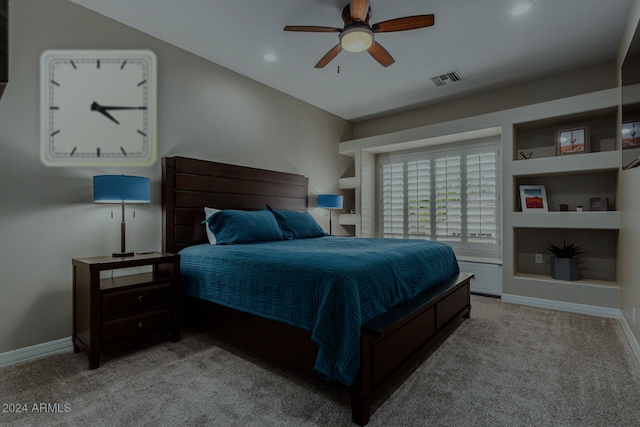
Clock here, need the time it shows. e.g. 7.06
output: 4.15
